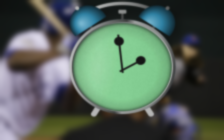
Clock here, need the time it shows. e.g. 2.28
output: 1.59
